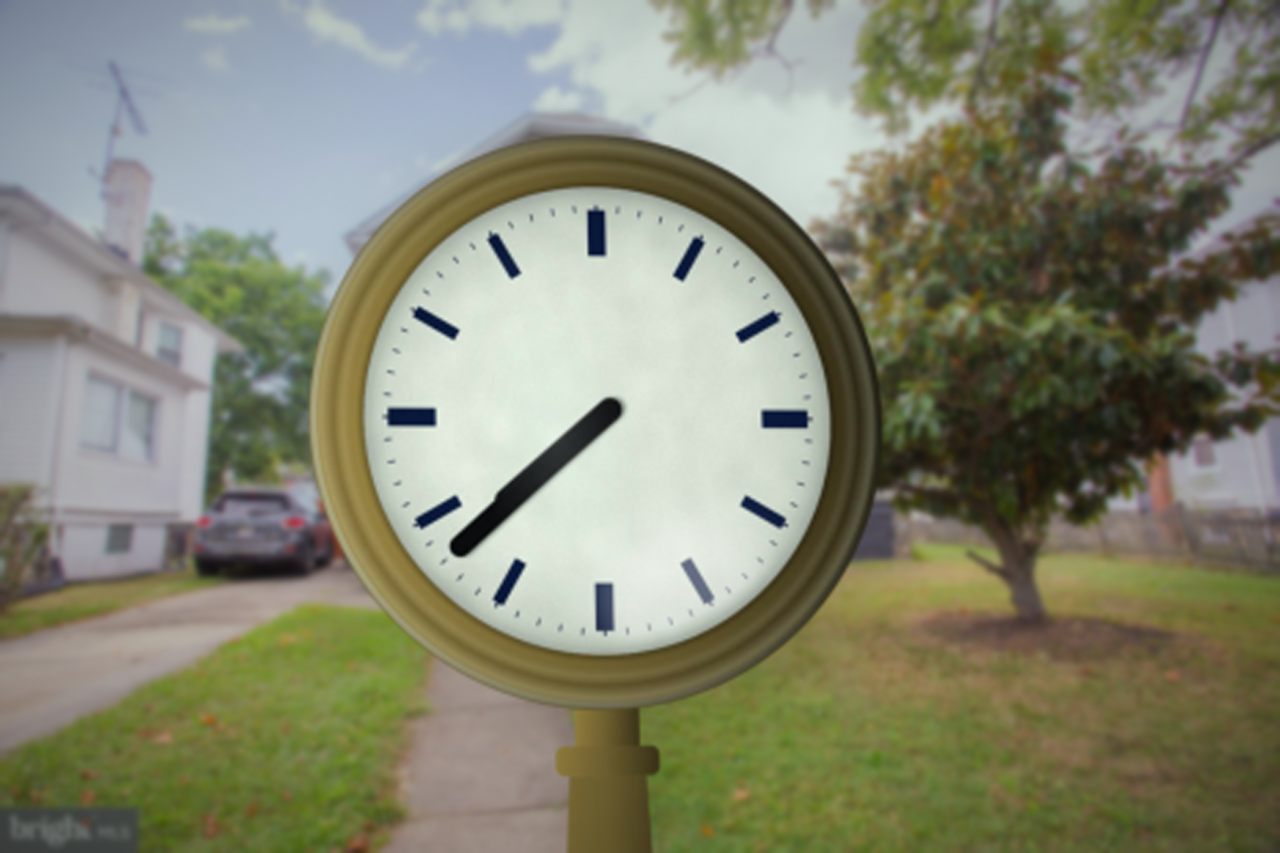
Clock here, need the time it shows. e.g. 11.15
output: 7.38
